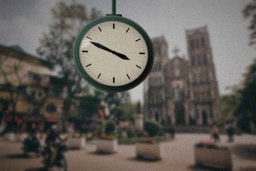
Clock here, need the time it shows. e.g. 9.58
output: 3.49
